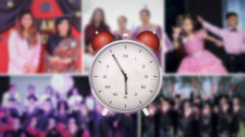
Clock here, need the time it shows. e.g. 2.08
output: 5.55
